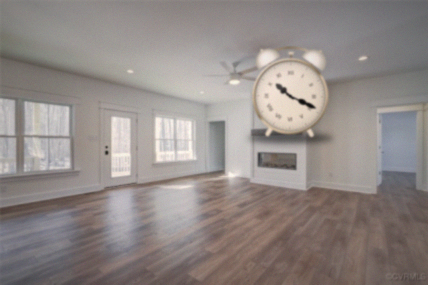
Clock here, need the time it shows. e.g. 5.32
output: 10.19
